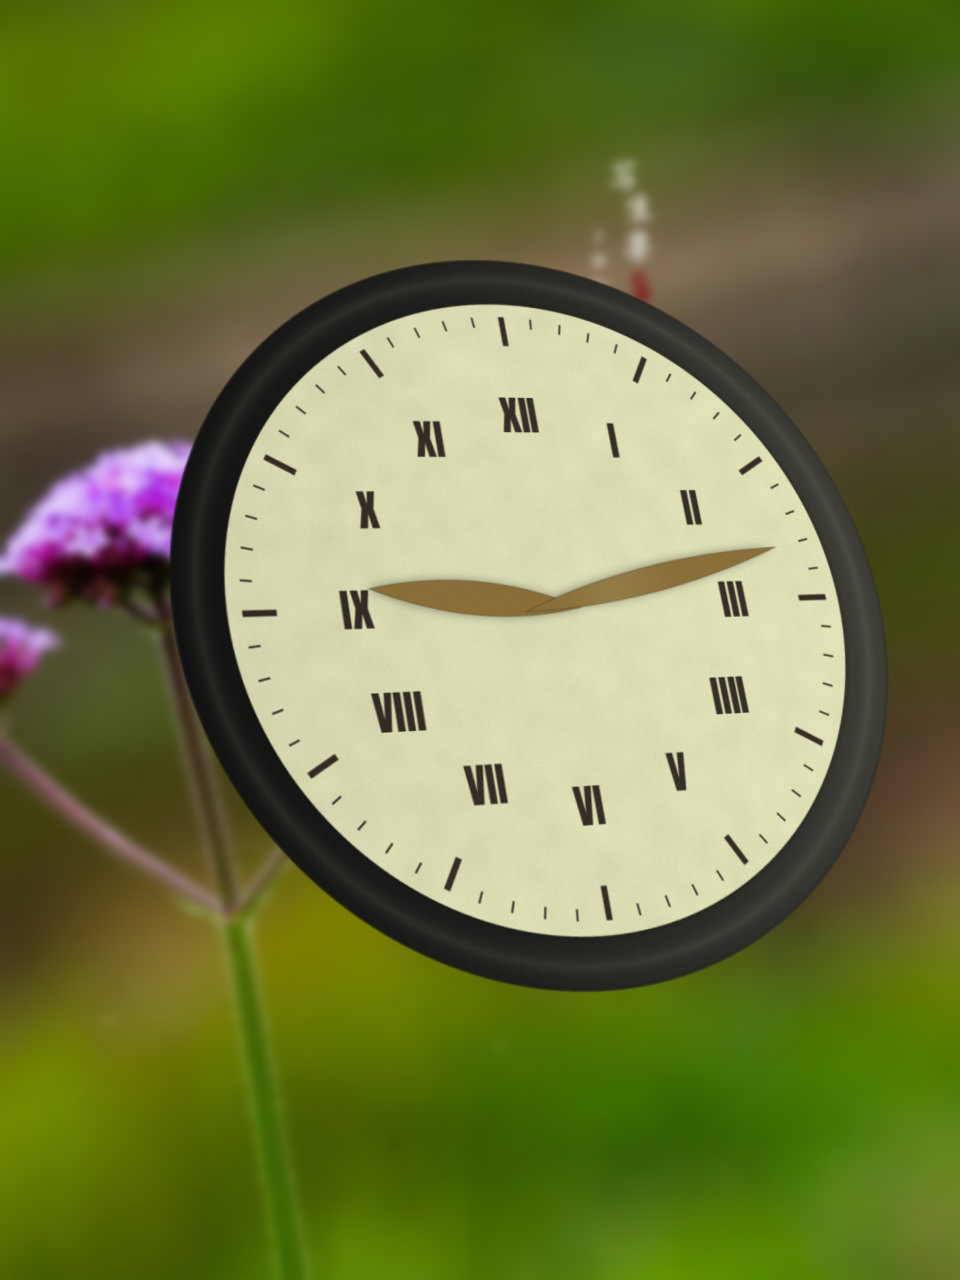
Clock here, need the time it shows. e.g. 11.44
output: 9.13
